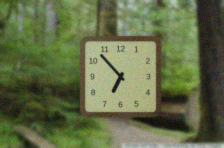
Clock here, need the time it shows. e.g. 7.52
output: 6.53
